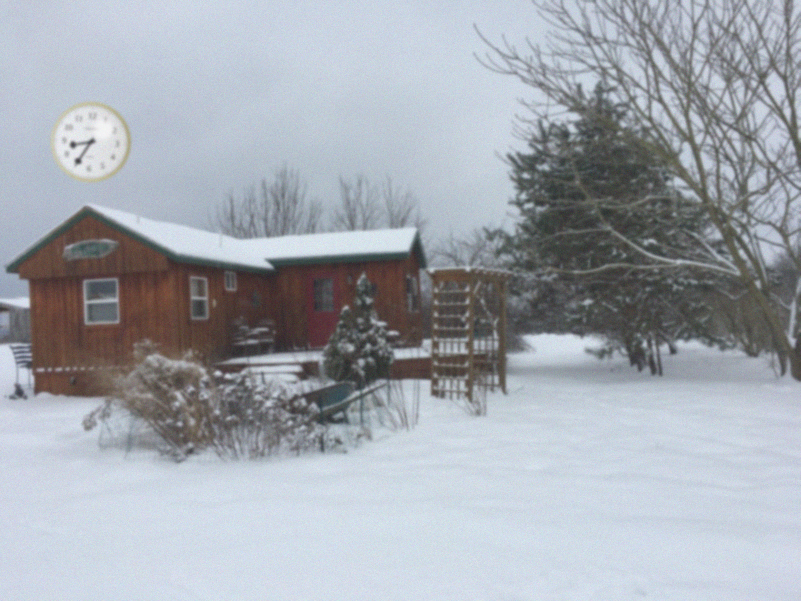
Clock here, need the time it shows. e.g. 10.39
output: 8.35
